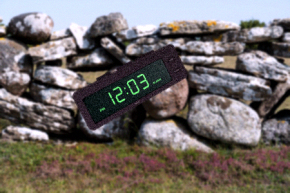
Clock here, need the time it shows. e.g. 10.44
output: 12.03
